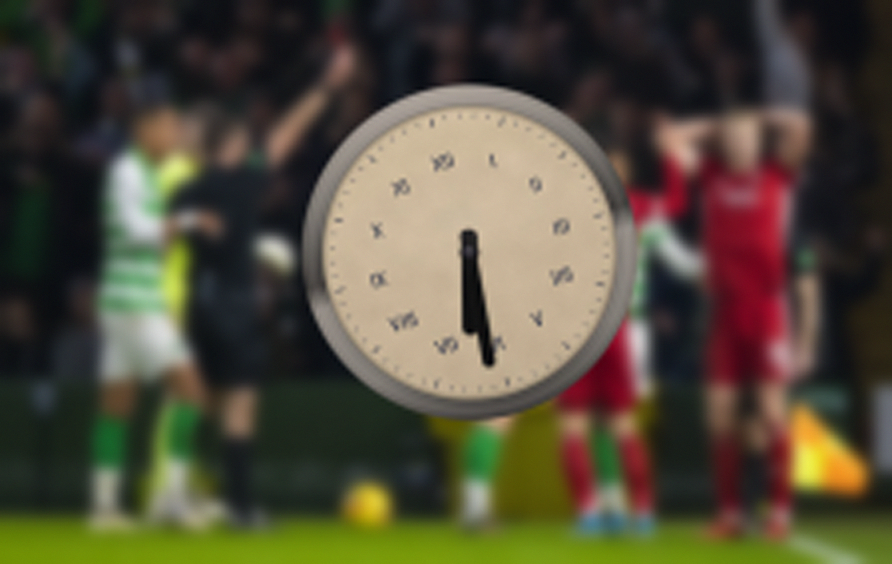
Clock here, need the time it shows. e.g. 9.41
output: 6.31
